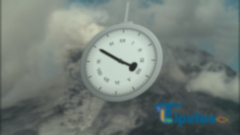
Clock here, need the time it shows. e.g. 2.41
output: 3.50
